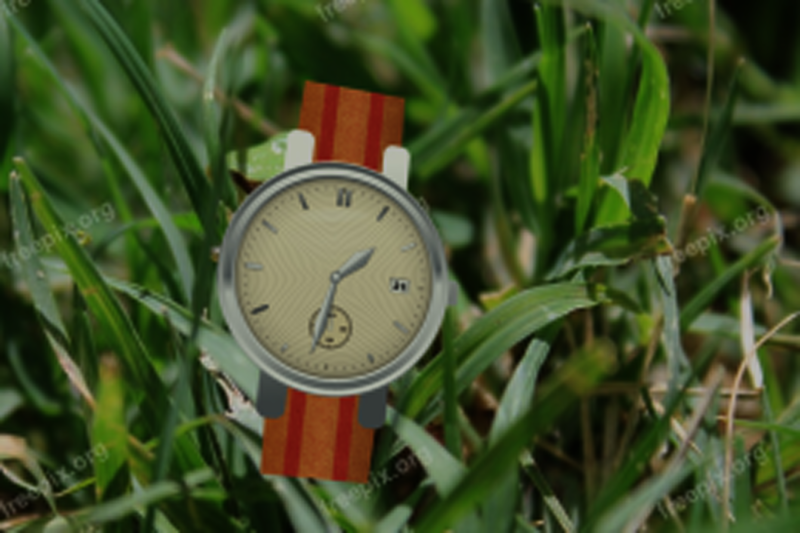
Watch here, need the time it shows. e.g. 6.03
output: 1.32
